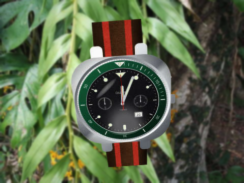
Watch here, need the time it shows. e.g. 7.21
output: 12.04
